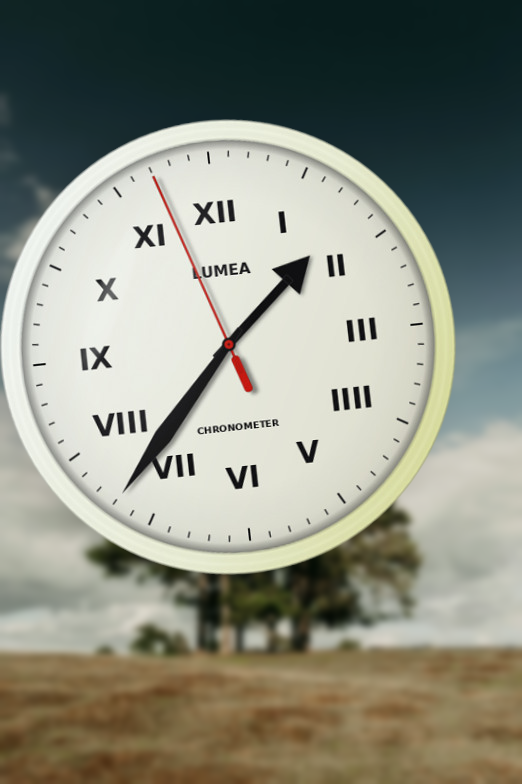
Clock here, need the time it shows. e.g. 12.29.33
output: 1.36.57
